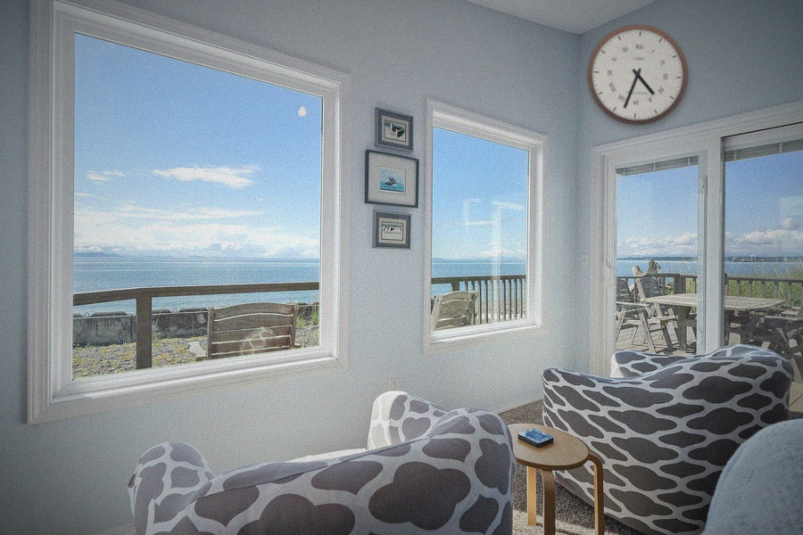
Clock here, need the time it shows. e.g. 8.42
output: 4.33
